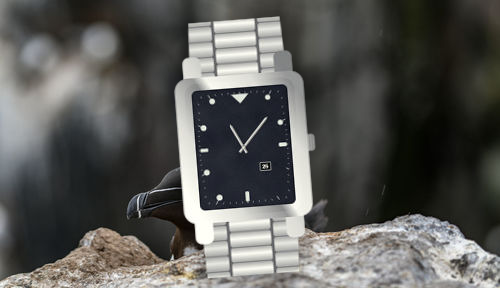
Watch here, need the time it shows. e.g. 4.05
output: 11.07
